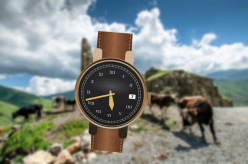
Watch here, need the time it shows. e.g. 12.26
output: 5.42
